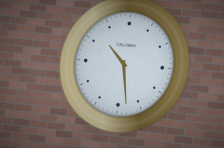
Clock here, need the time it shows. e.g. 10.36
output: 10.28
